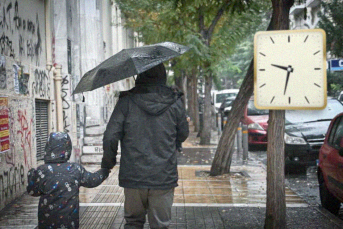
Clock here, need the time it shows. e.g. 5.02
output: 9.32
